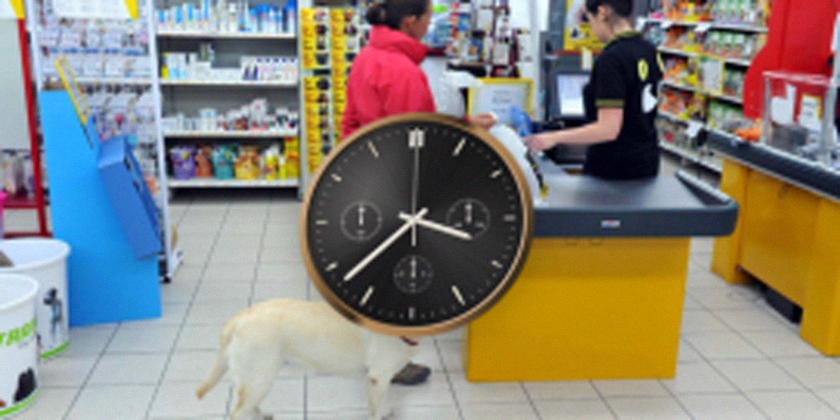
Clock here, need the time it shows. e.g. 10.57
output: 3.38
